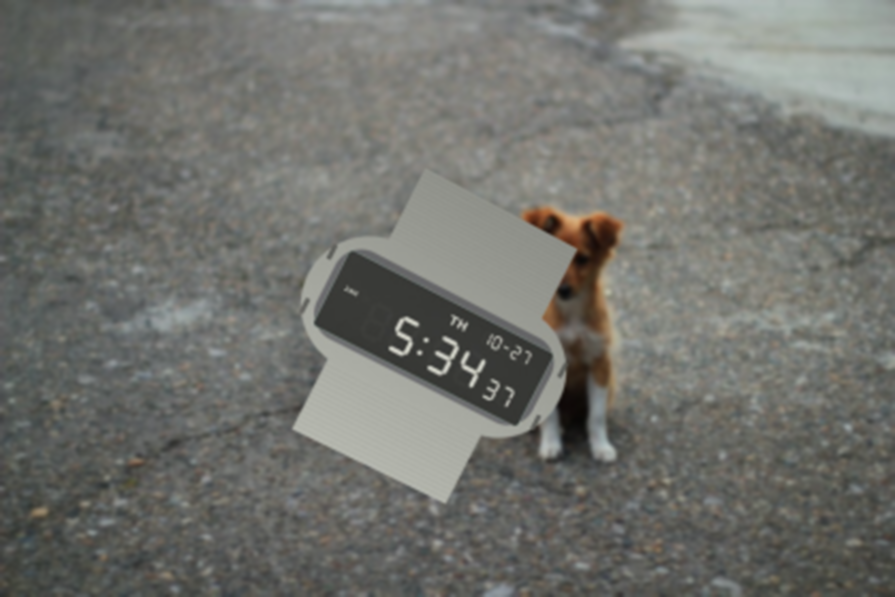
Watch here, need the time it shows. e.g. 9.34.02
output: 5.34.37
